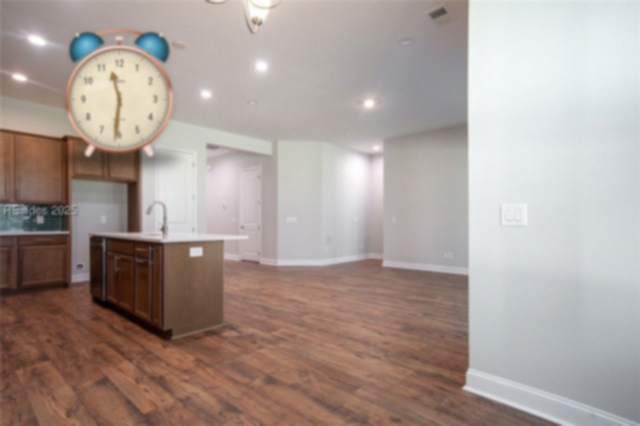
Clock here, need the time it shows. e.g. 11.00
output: 11.31
